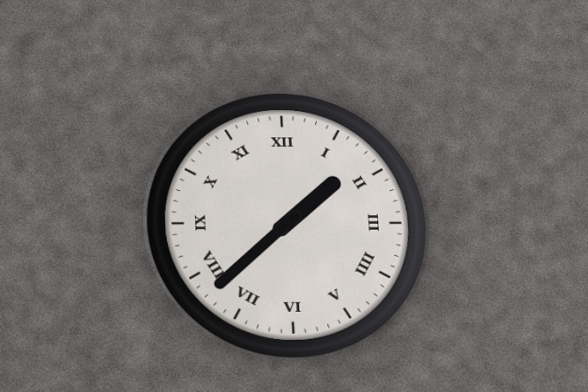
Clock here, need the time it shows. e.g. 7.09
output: 1.38
